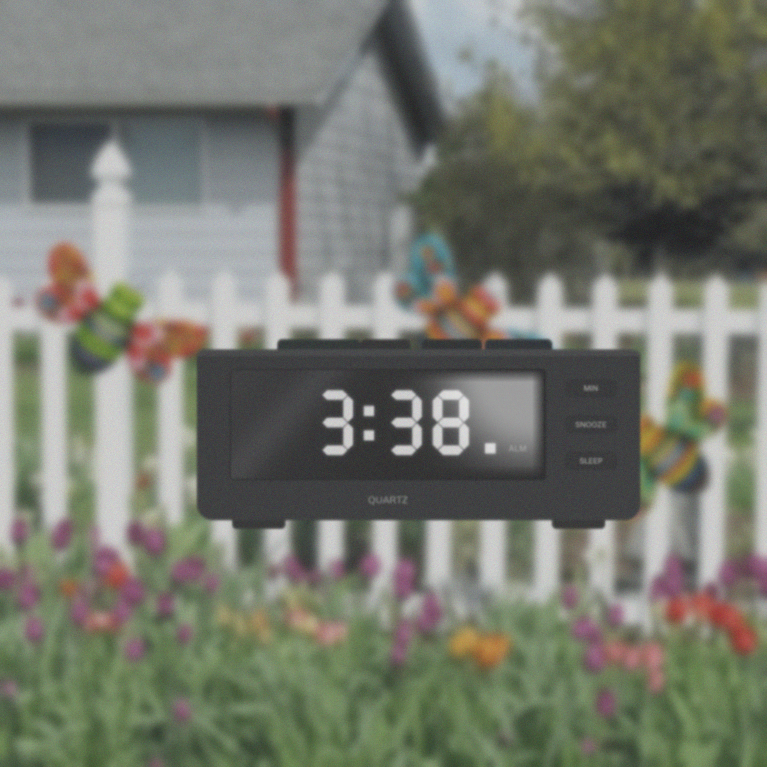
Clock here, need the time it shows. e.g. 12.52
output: 3.38
